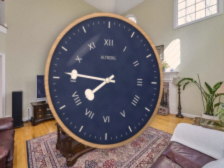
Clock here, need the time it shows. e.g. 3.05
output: 7.46
